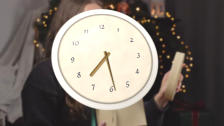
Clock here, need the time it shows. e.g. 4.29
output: 7.29
